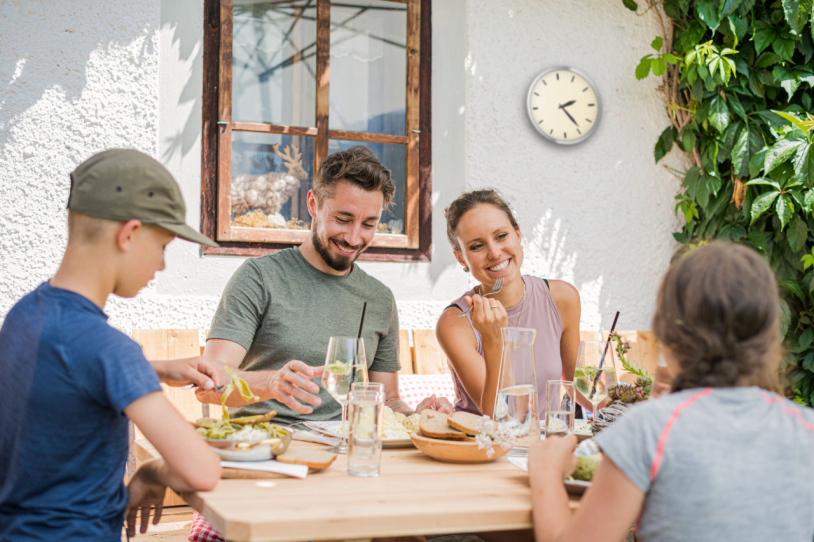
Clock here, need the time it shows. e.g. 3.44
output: 2.24
